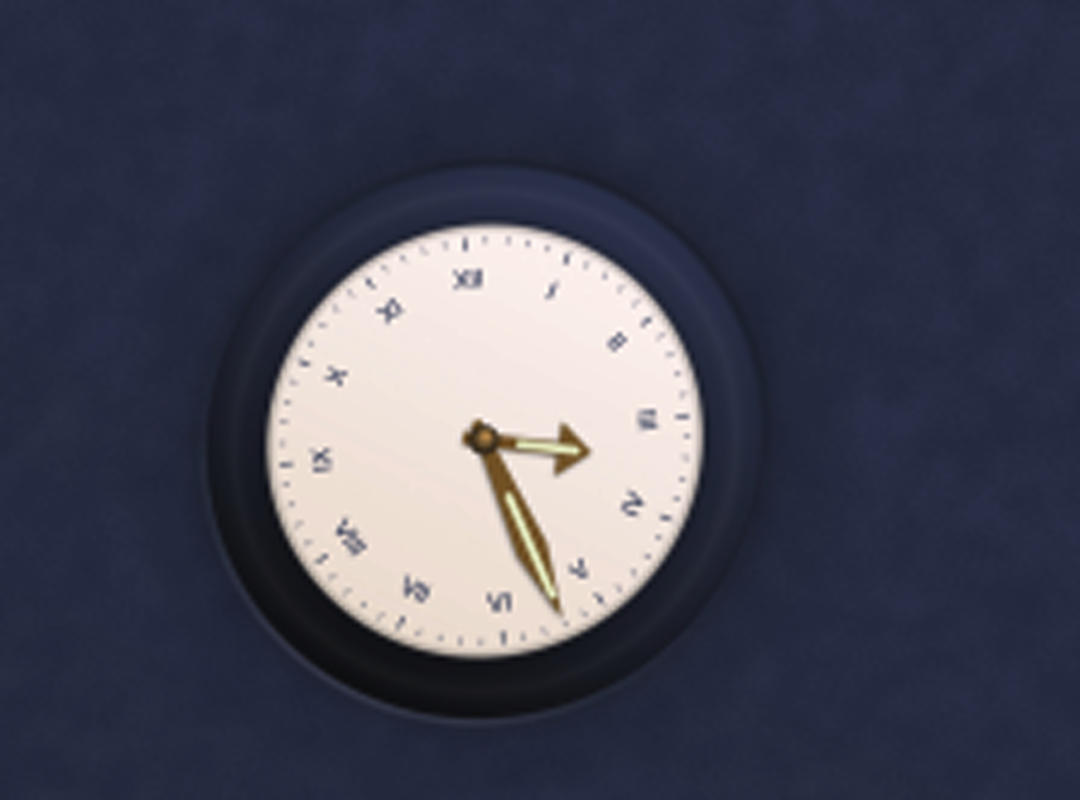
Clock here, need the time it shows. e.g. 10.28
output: 3.27
